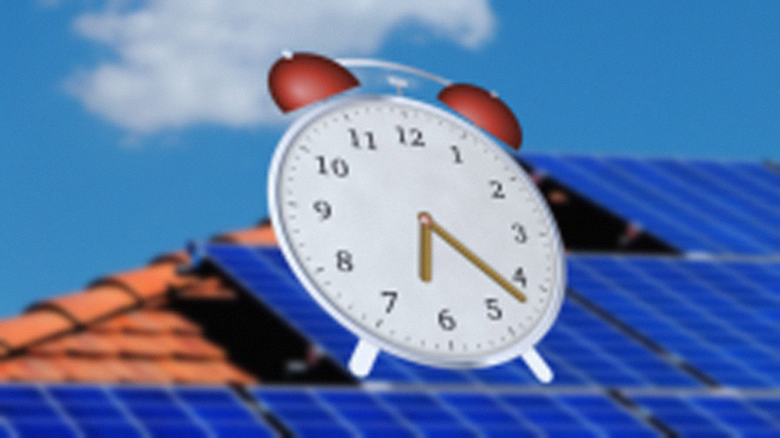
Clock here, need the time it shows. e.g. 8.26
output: 6.22
